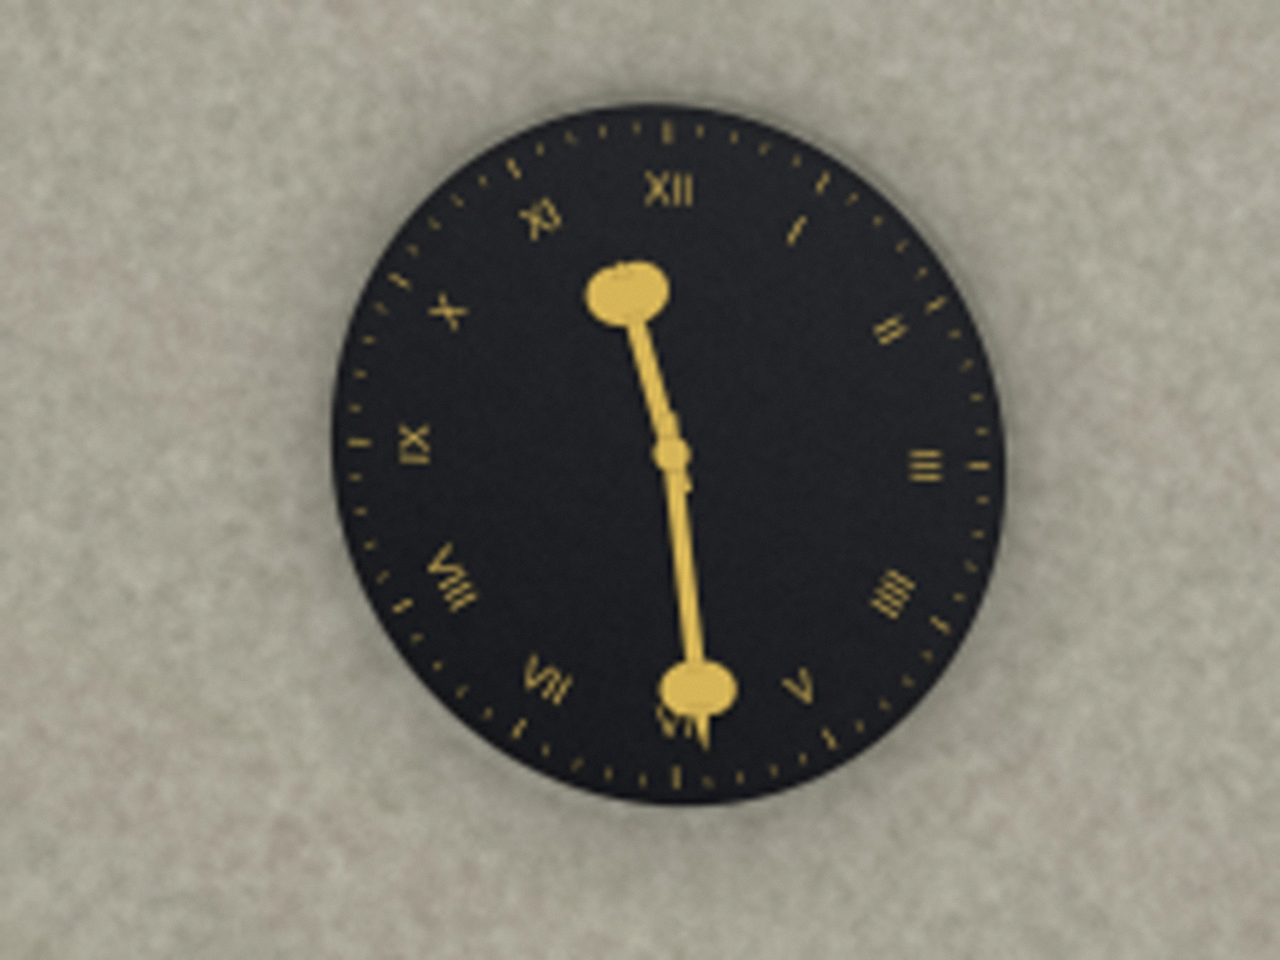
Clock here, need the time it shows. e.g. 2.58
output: 11.29
